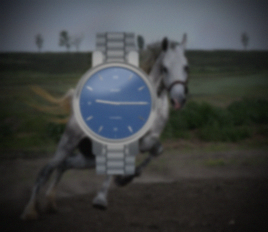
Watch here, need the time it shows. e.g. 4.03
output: 9.15
